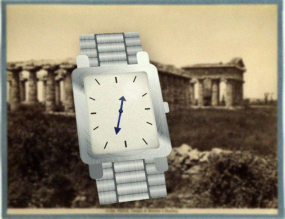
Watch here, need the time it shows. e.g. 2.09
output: 12.33
